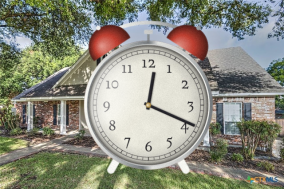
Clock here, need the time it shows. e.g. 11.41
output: 12.19
